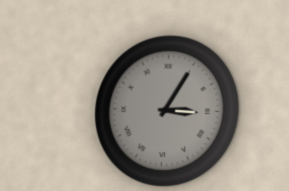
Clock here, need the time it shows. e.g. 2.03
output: 3.05
